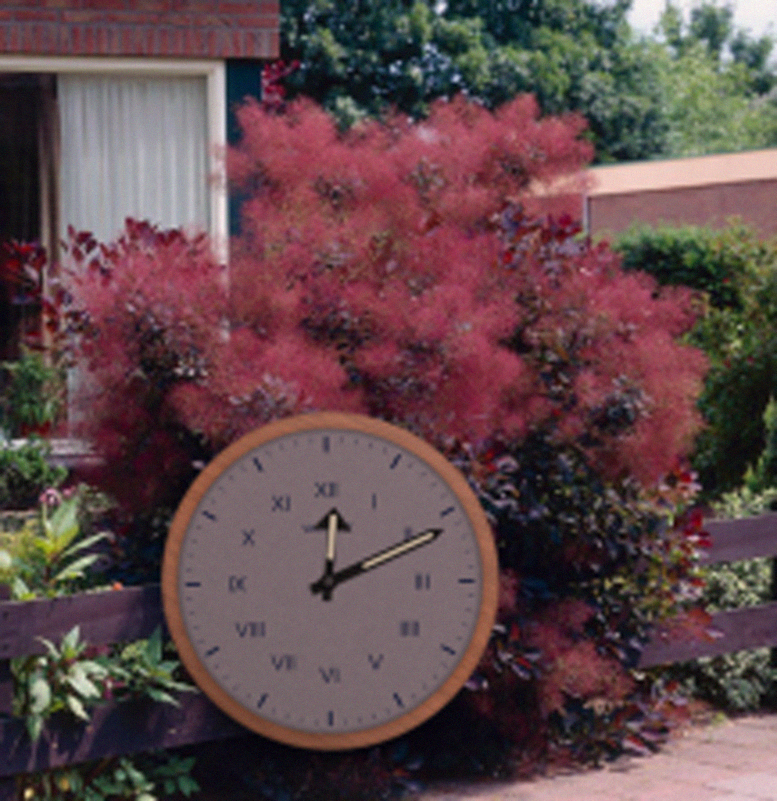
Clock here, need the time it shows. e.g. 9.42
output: 12.11
